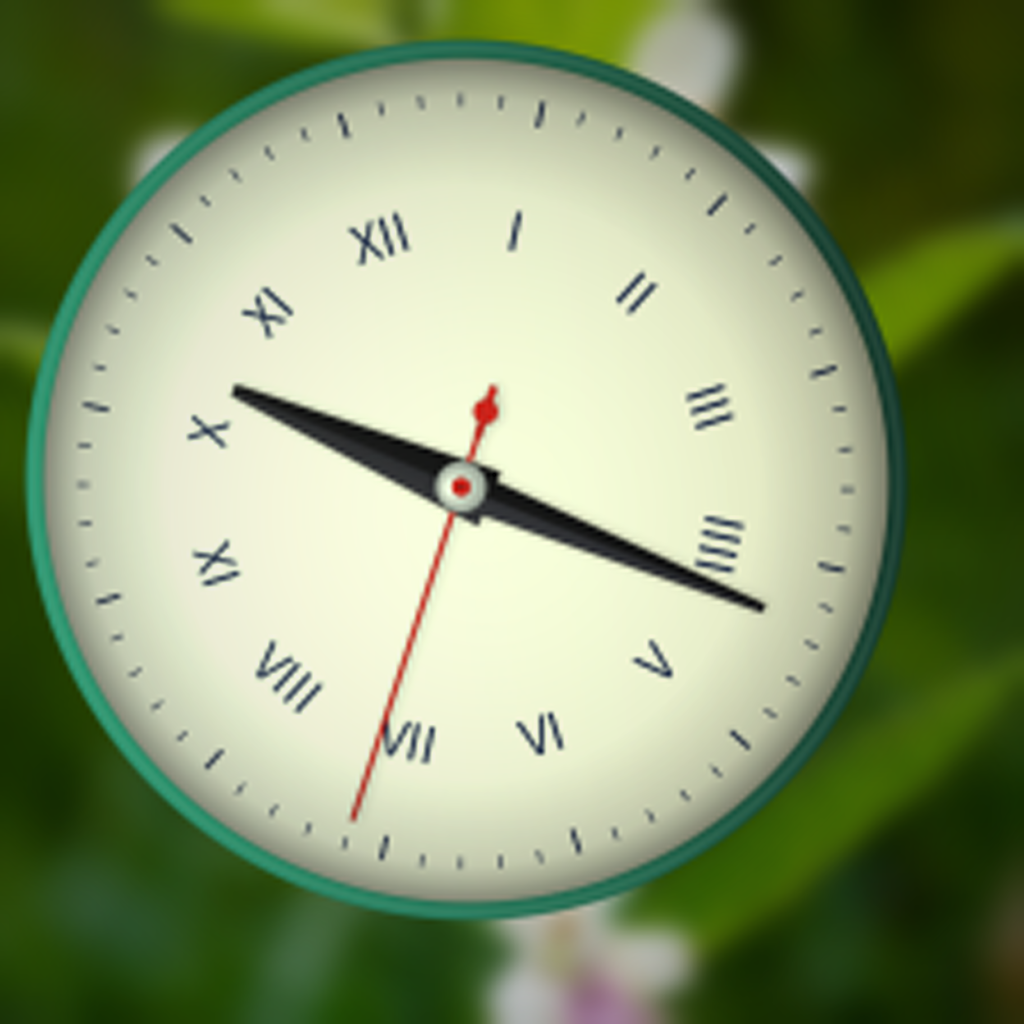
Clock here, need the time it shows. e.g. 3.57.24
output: 10.21.36
